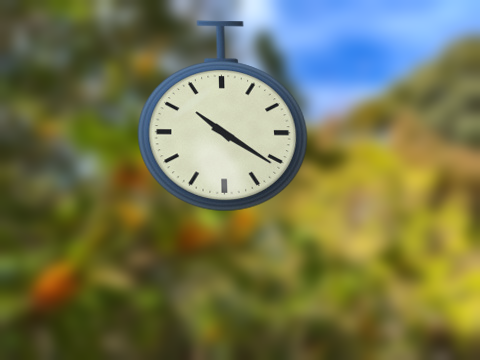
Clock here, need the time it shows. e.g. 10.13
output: 10.21
